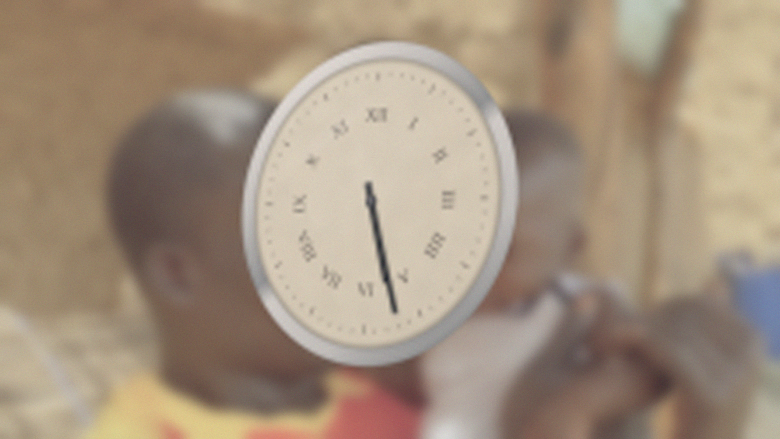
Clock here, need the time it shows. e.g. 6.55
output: 5.27
